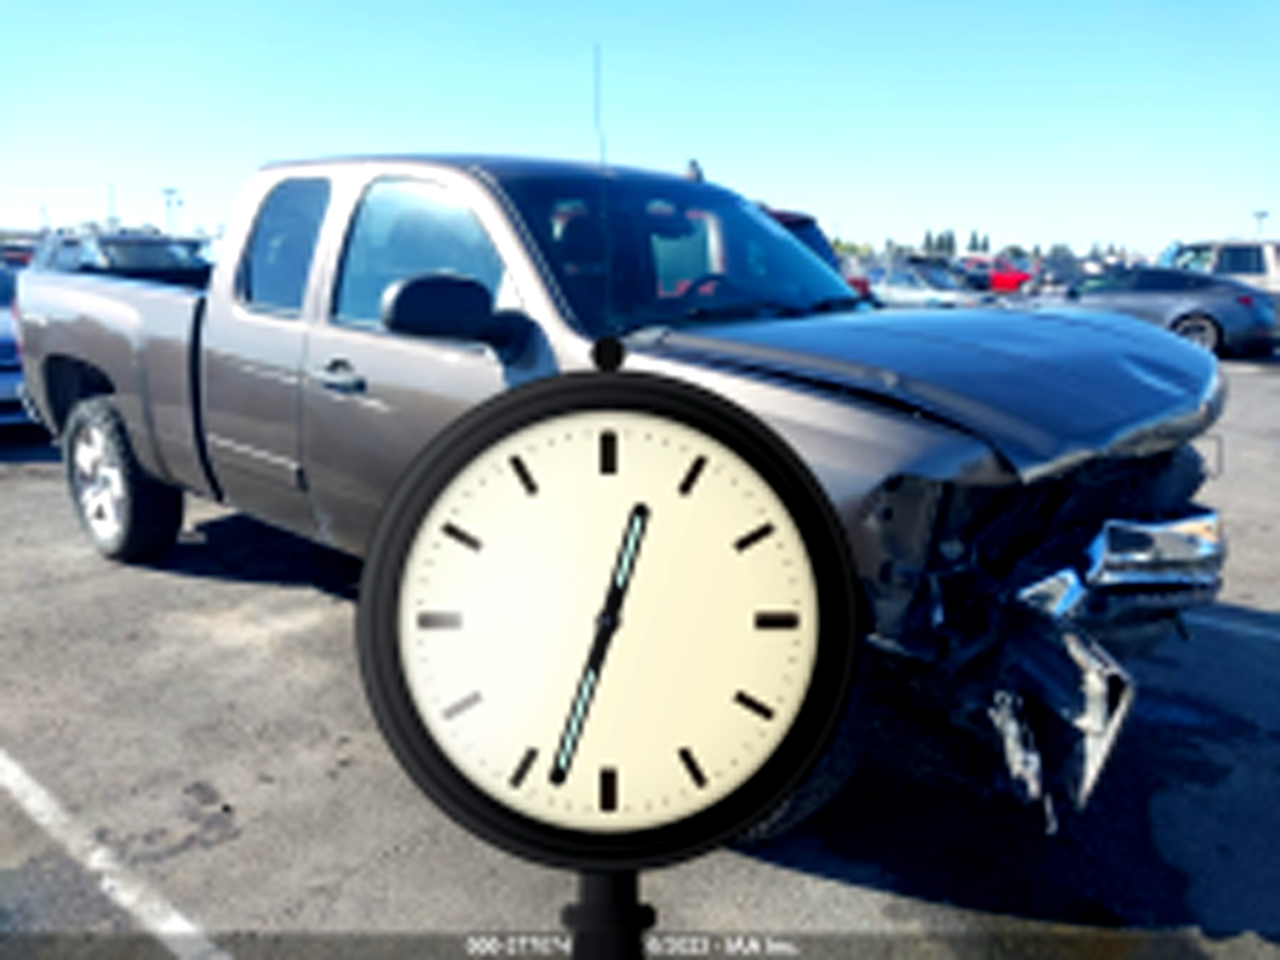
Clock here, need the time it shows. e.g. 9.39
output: 12.33
